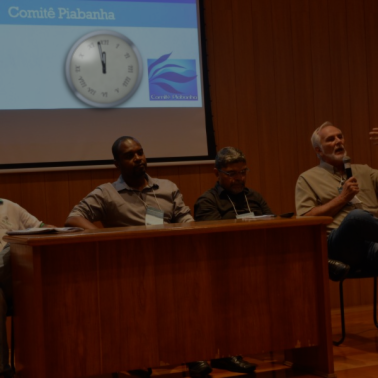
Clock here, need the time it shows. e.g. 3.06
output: 11.58
